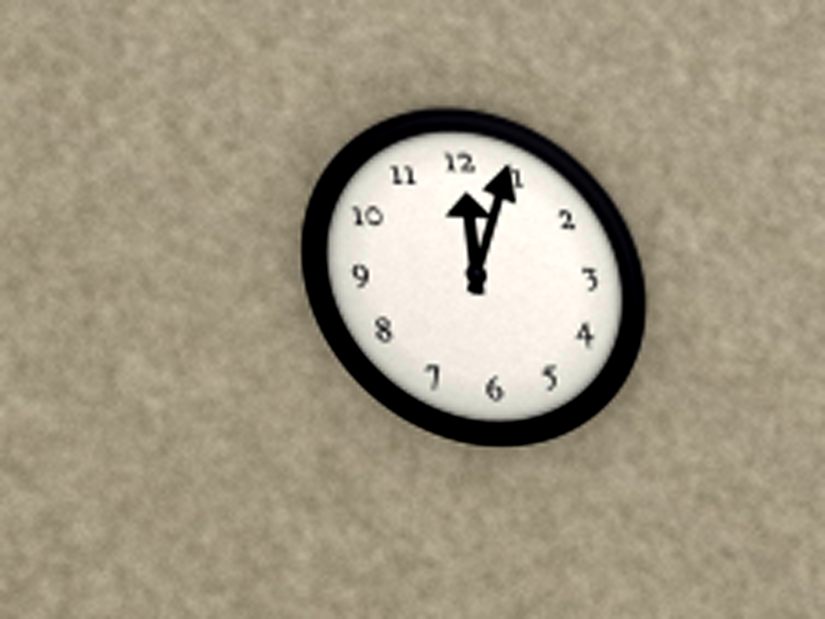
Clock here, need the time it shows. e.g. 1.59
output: 12.04
